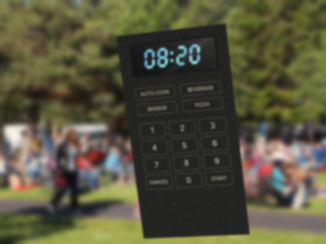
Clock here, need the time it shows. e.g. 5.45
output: 8.20
